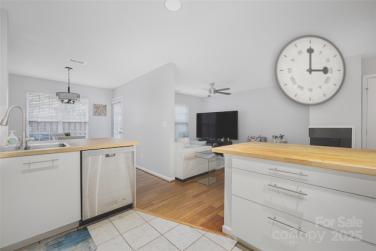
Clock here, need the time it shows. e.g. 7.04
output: 3.00
